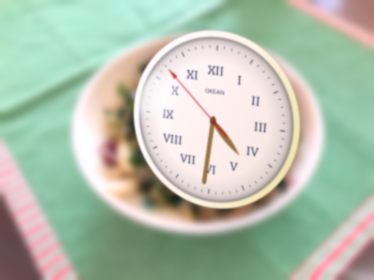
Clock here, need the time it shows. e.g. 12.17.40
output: 4.30.52
